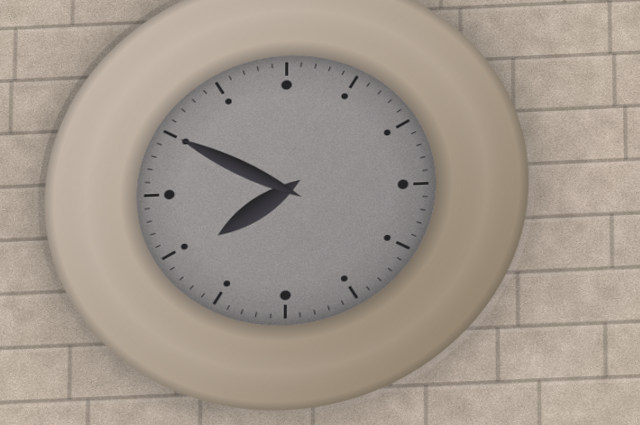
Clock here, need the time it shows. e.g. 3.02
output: 7.50
